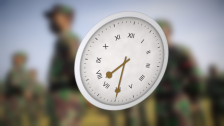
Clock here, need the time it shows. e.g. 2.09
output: 7.30
